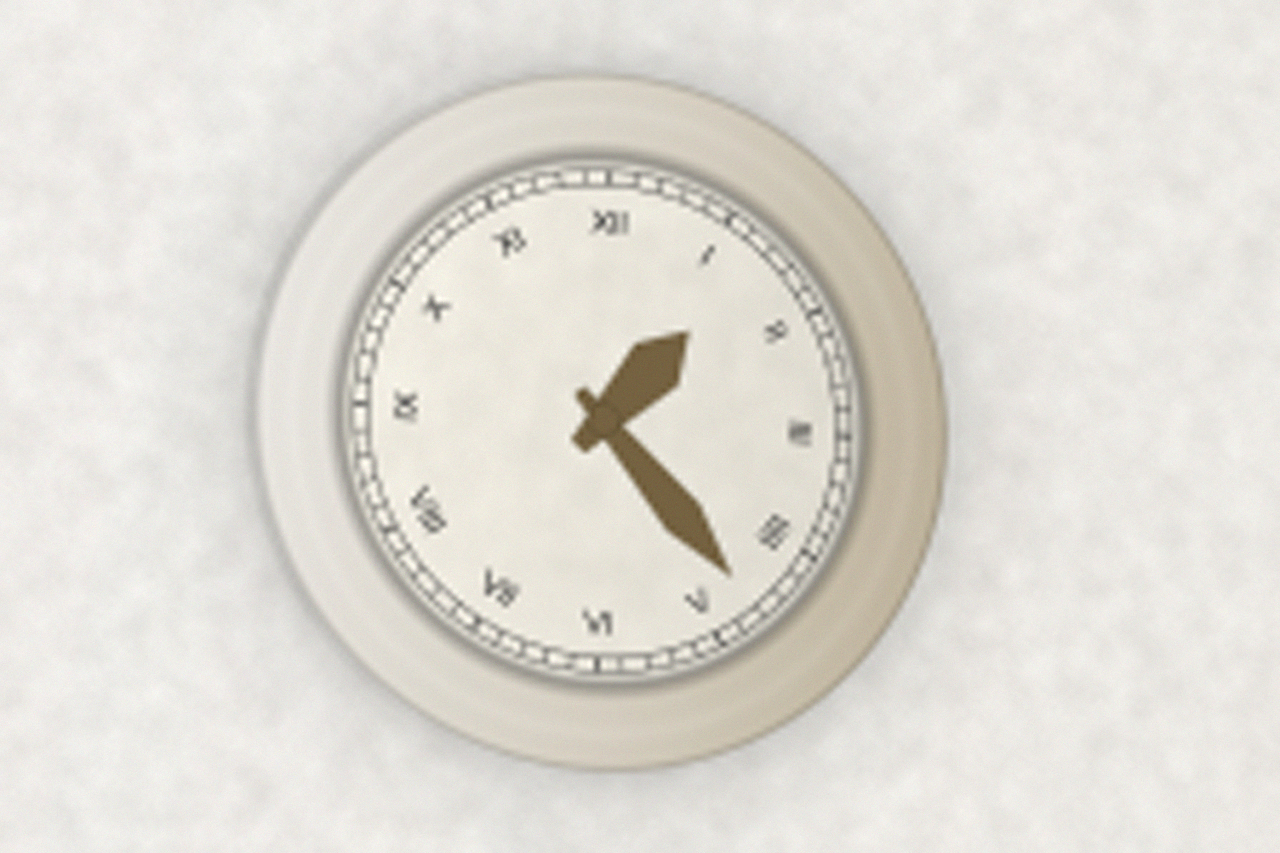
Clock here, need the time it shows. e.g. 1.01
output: 1.23
